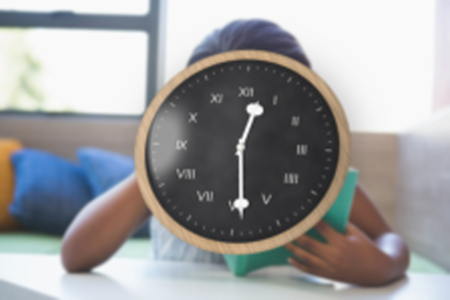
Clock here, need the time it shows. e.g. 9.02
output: 12.29
